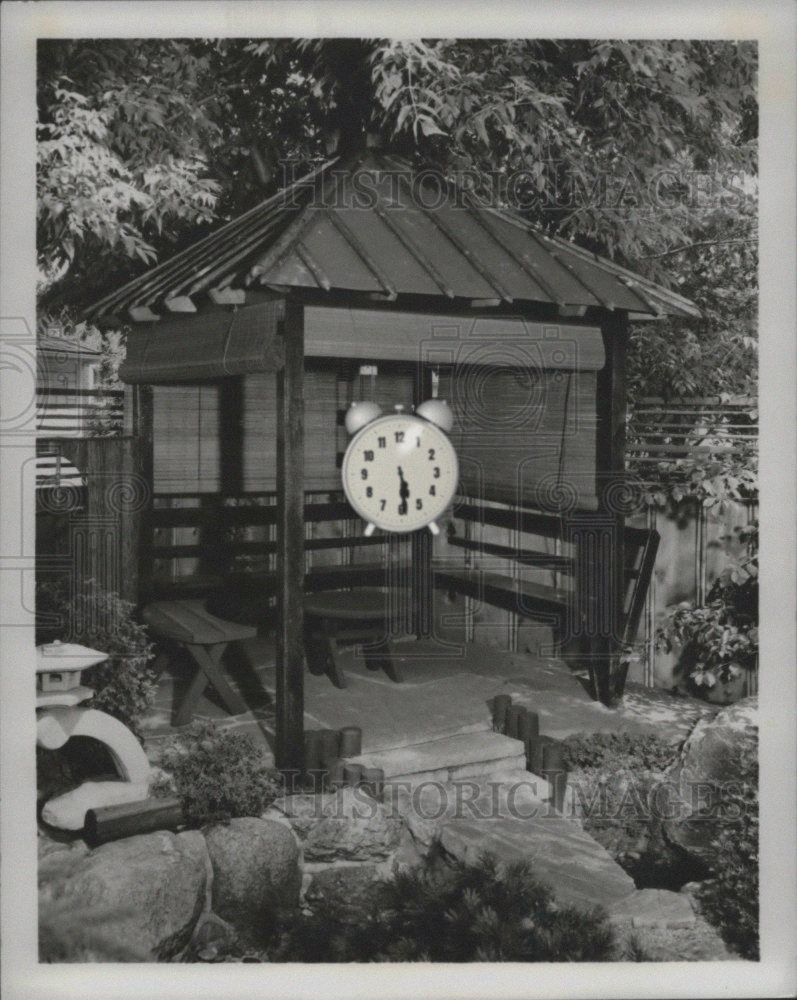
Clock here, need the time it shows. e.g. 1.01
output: 5.29
